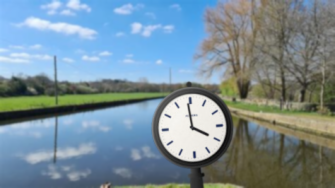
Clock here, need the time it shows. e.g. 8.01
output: 3.59
